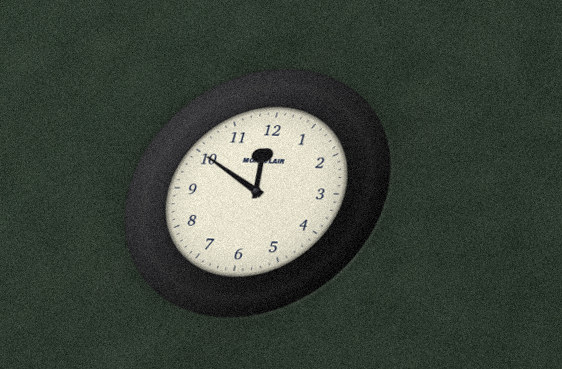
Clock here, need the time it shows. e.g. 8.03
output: 11.50
